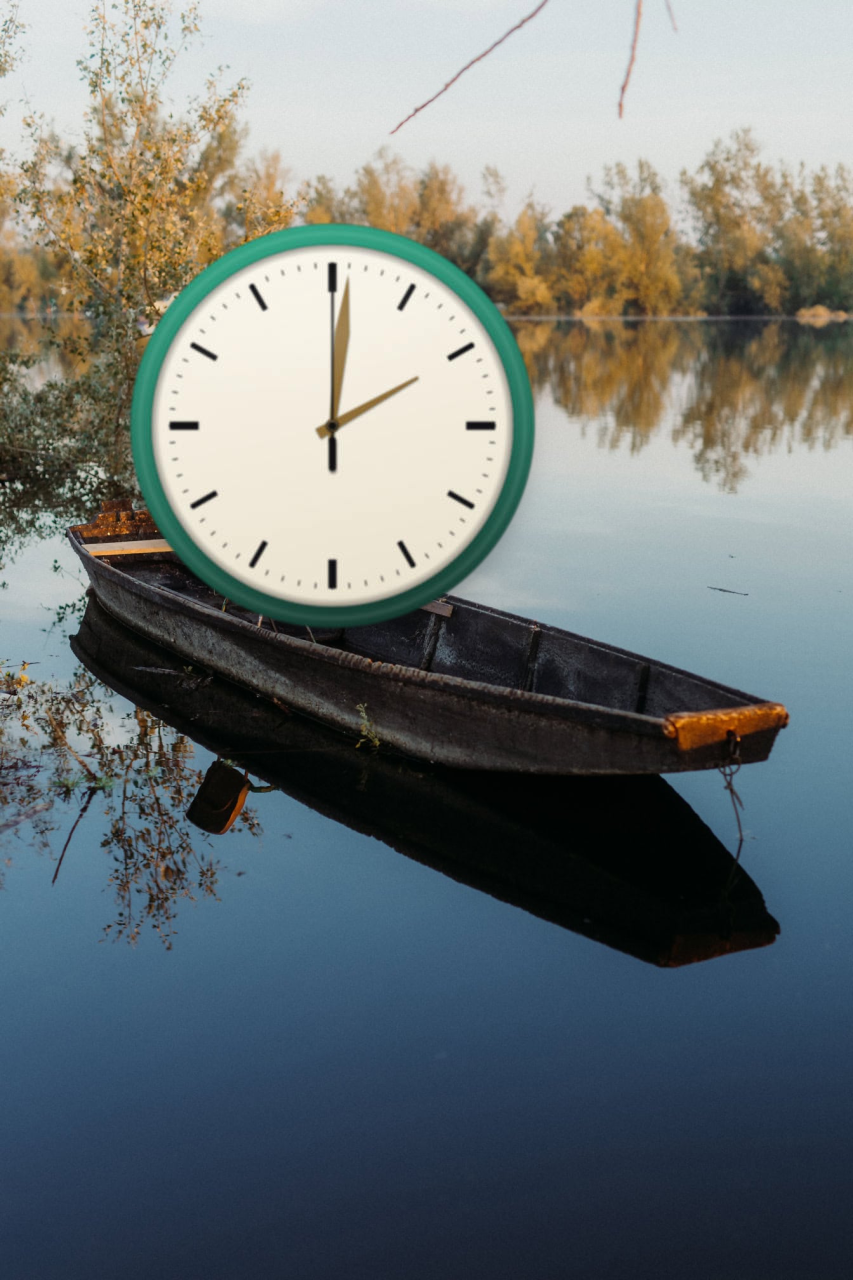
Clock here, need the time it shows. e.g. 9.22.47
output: 2.01.00
